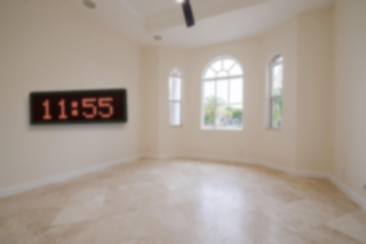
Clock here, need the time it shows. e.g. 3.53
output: 11.55
